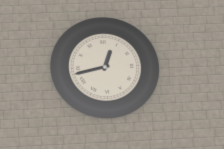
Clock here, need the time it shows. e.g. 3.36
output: 12.43
